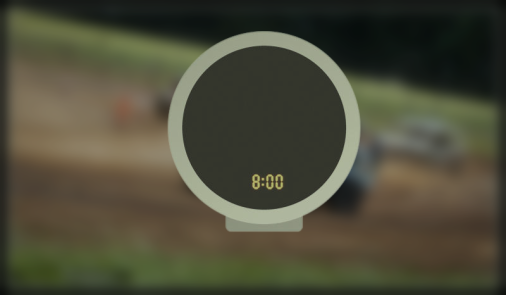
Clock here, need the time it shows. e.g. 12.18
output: 8.00
